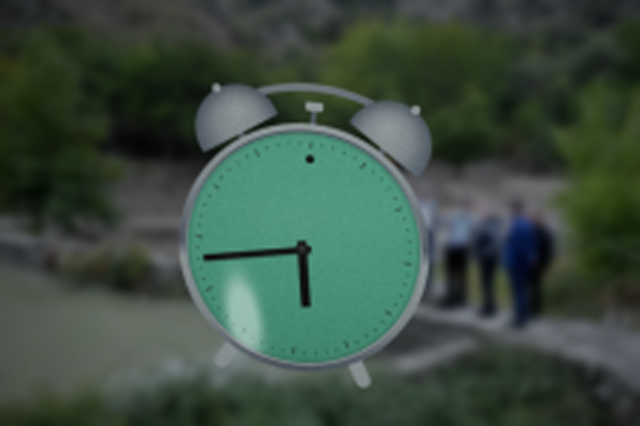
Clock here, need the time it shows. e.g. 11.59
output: 5.43
